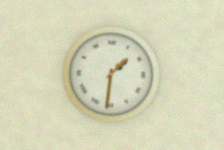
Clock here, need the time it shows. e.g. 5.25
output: 1.31
